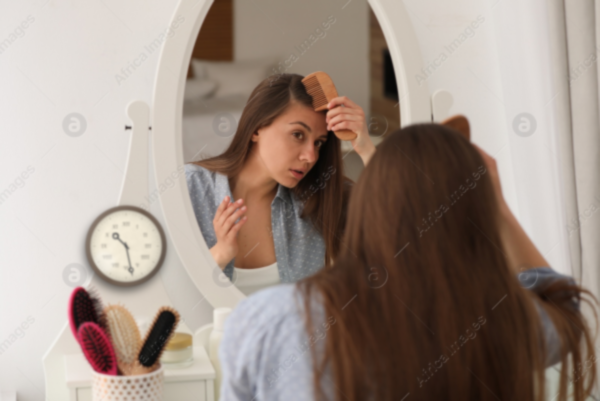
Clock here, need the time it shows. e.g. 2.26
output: 10.28
